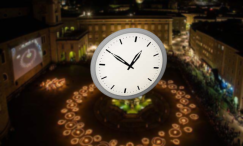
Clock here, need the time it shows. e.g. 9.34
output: 12.50
